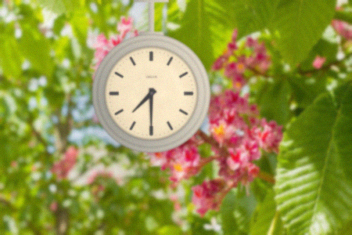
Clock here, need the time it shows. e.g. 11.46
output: 7.30
